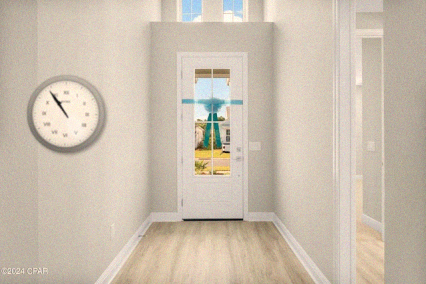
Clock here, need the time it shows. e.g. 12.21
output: 10.54
